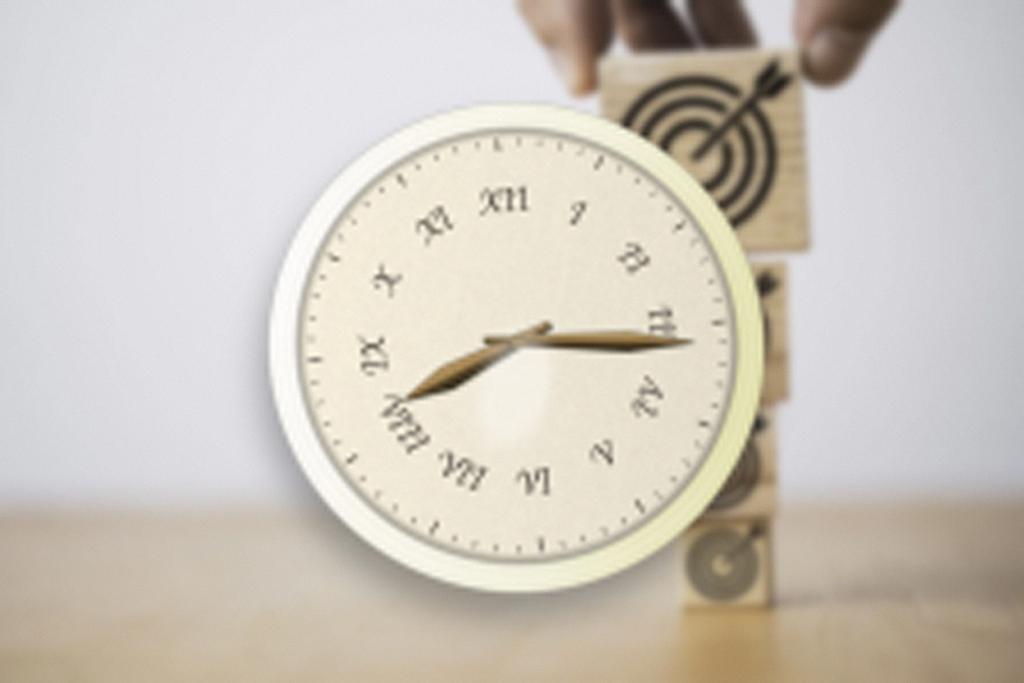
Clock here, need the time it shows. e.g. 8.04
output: 8.16
